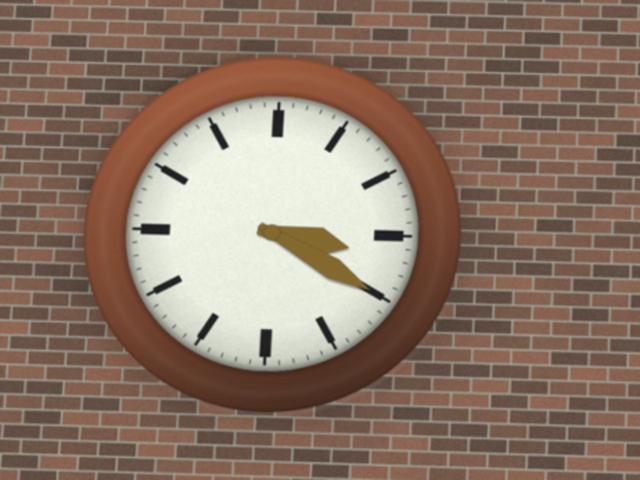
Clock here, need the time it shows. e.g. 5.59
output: 3.20
